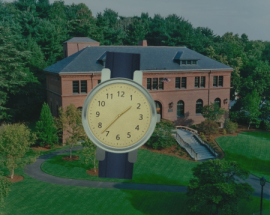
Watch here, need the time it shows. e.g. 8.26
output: 1.37
